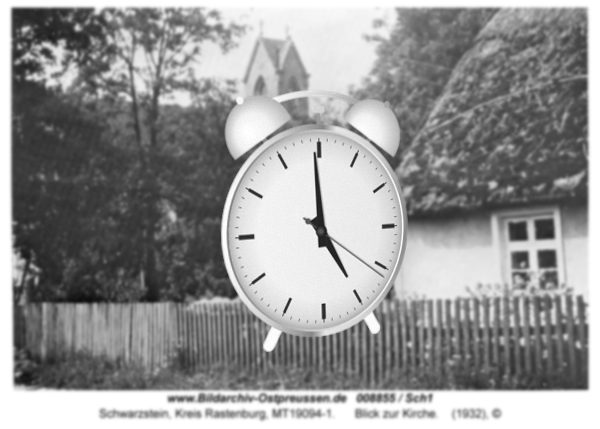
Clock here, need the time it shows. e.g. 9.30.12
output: 4.59.21
